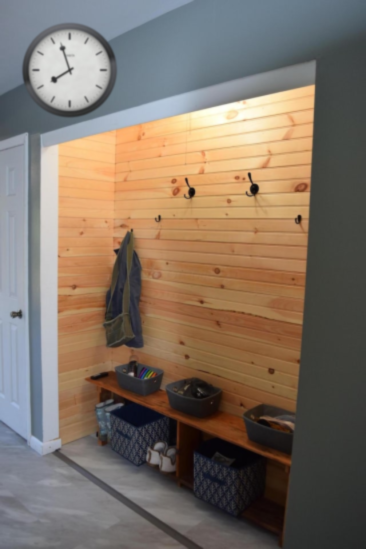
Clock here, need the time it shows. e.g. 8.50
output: 7.57
